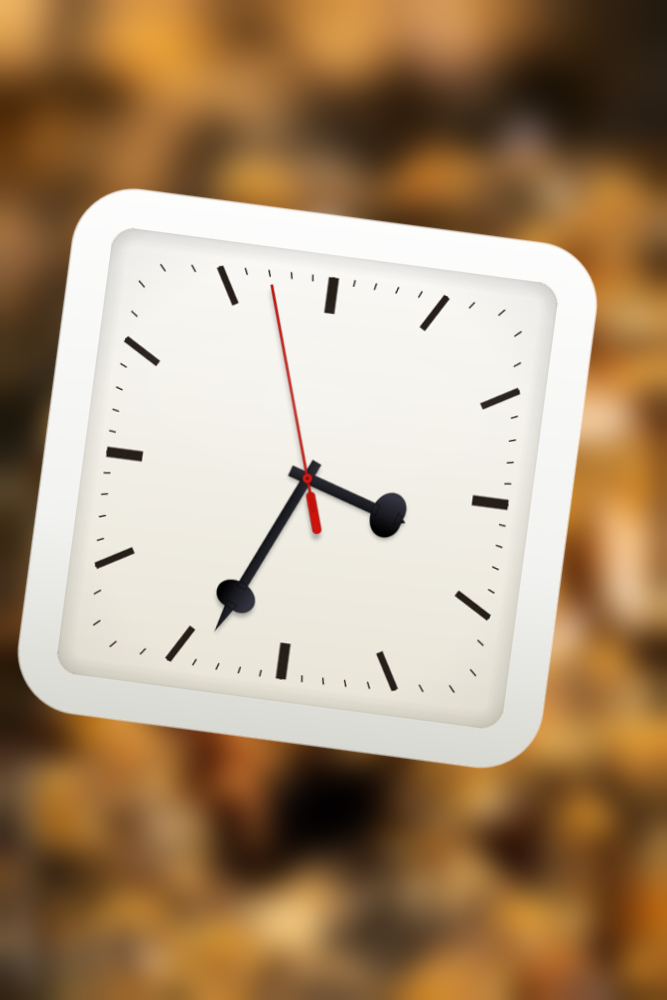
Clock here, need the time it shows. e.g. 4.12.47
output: 3.33.57
